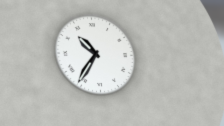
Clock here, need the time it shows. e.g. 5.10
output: 10.36
